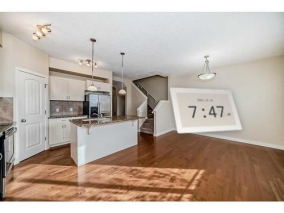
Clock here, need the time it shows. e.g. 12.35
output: 7.47
